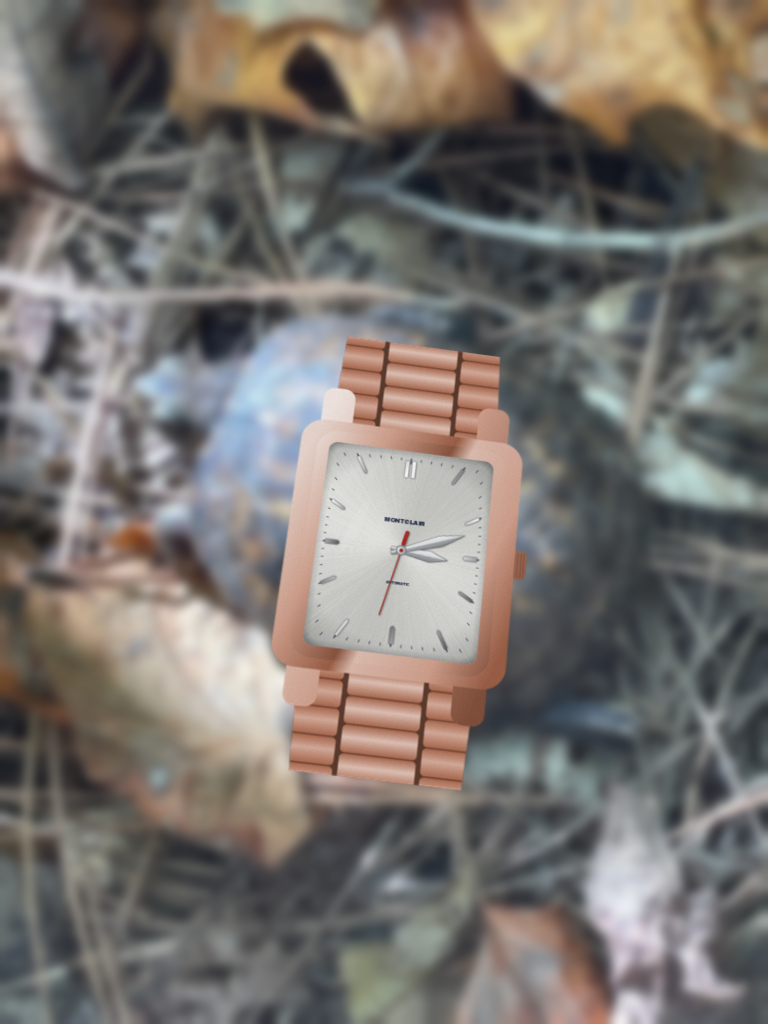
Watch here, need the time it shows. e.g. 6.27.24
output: 3.11.32
